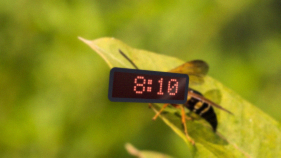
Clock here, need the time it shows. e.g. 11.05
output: 8.10
